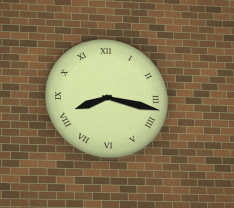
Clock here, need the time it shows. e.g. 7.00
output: 8.17
